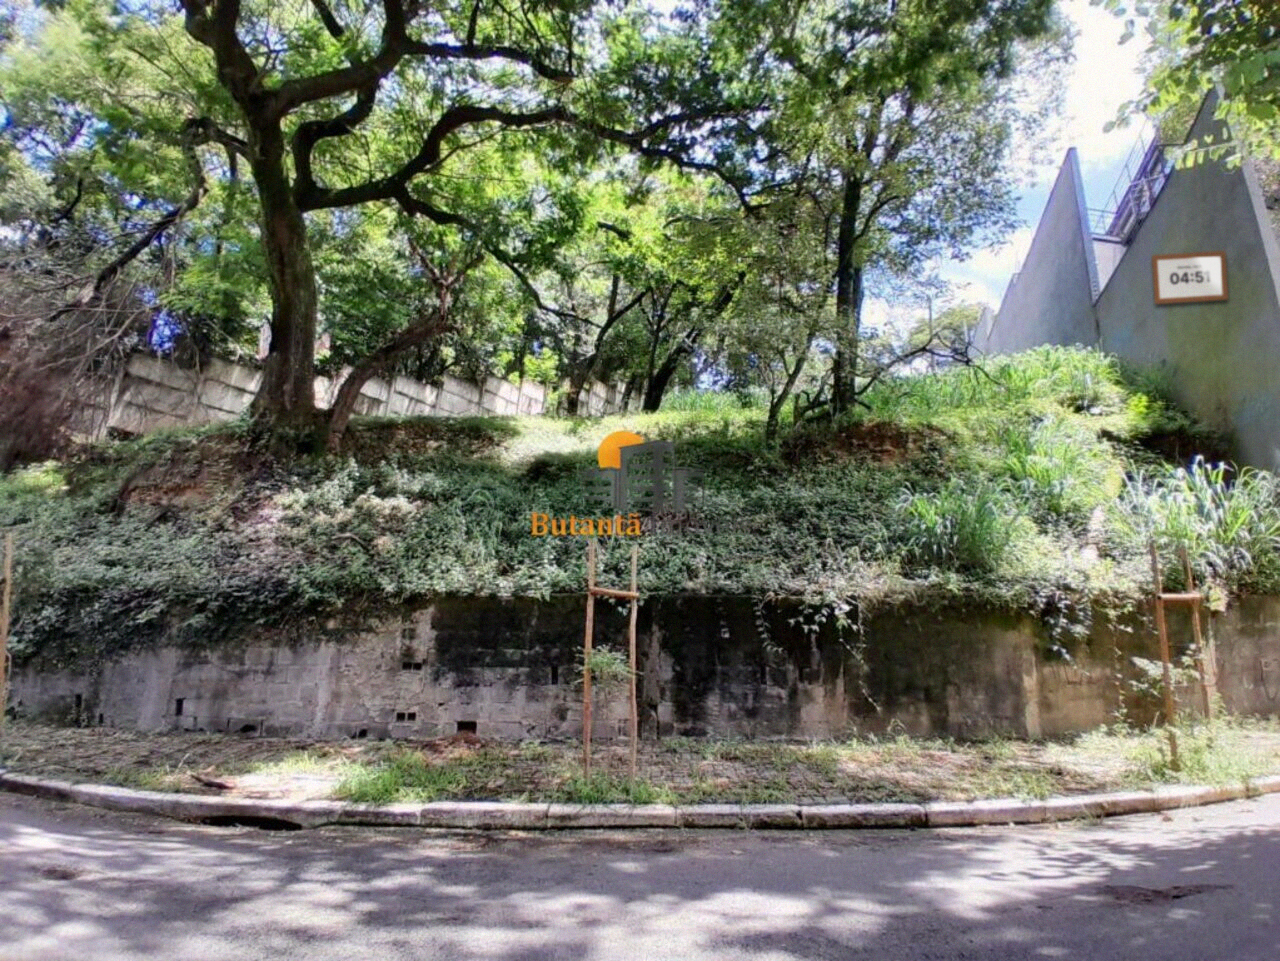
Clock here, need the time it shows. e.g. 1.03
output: 4.51
